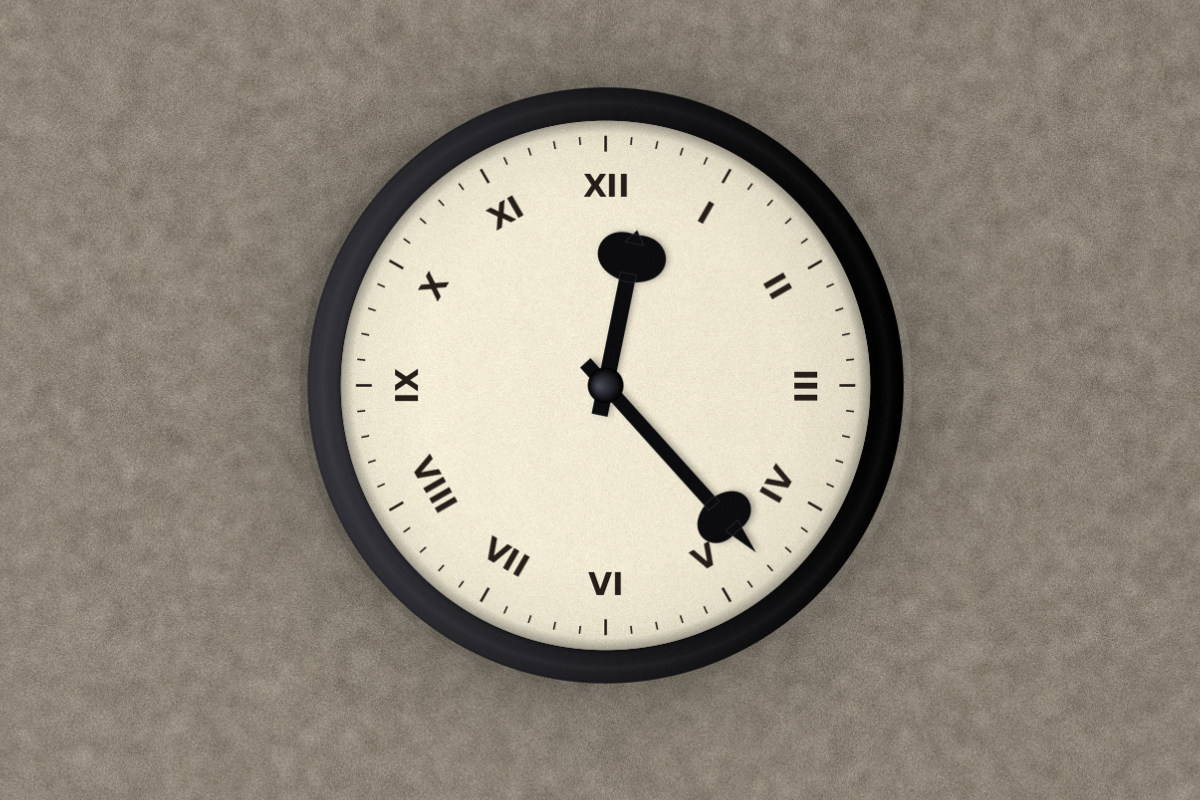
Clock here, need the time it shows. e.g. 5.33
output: 12.23
